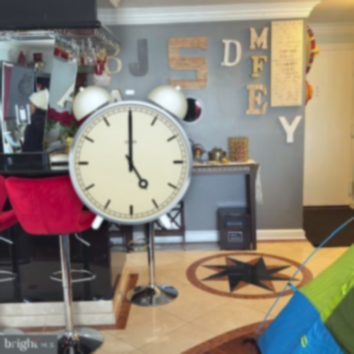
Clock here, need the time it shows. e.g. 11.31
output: 5.00
